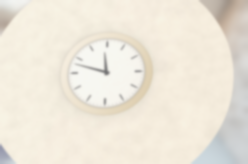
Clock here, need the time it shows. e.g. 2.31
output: 11.48
